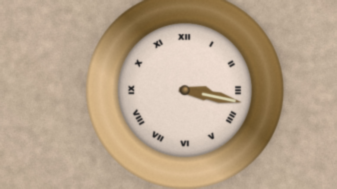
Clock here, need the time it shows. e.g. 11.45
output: 3.17
